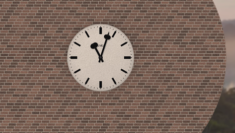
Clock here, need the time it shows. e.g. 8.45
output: 11.03
